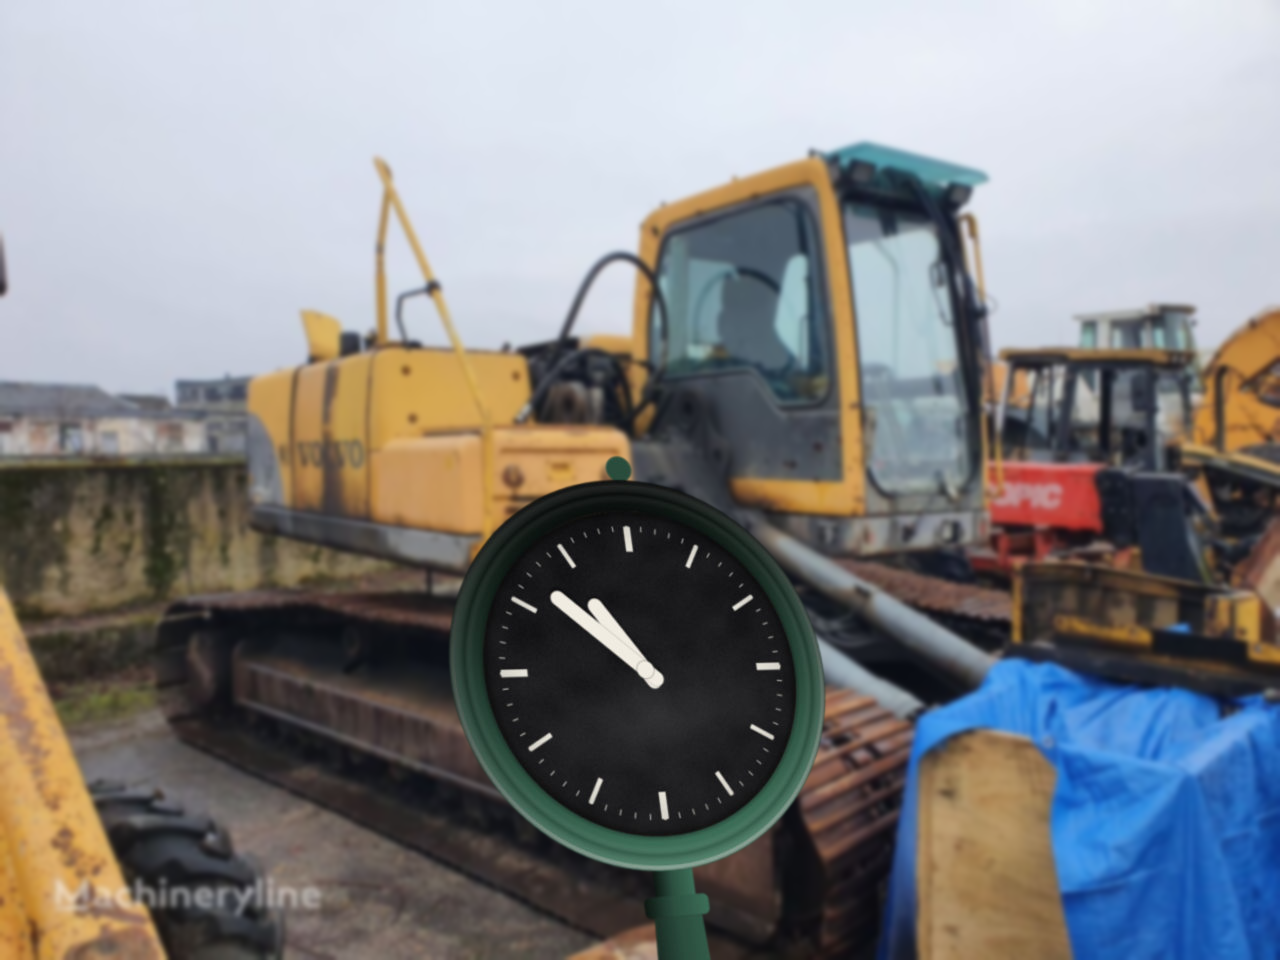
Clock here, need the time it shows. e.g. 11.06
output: 10.52
